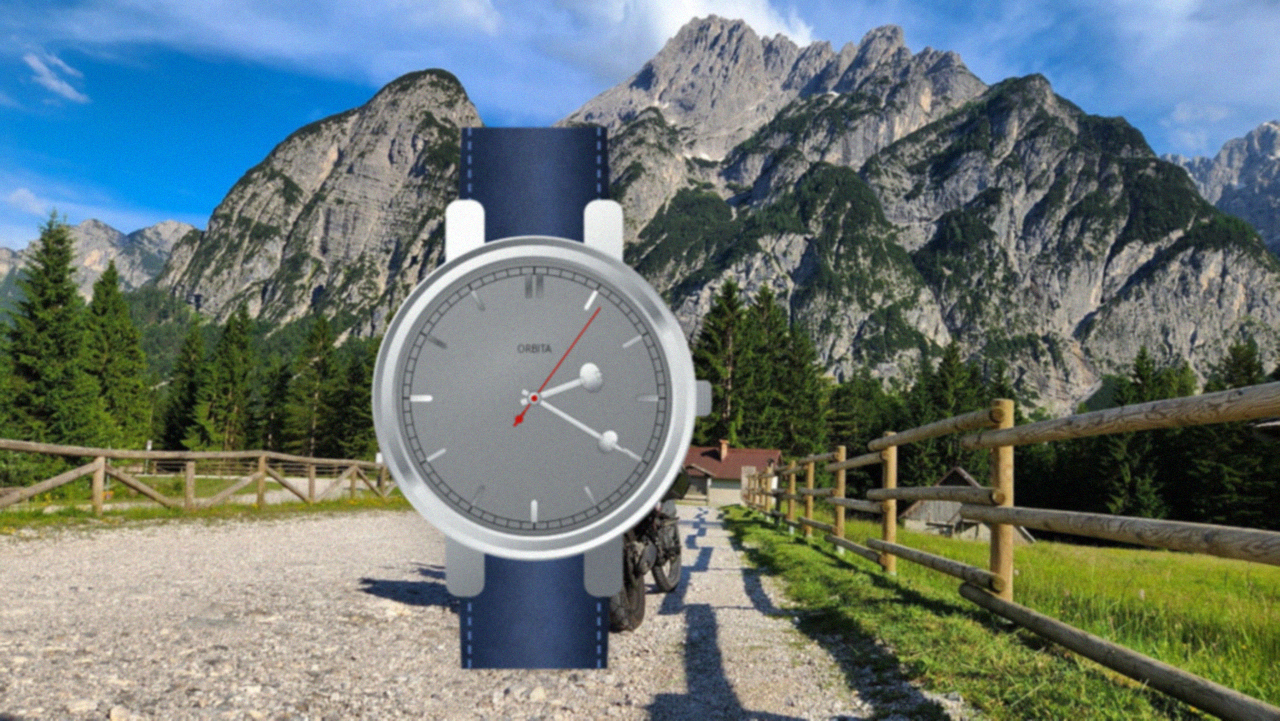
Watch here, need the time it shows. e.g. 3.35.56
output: 2.20.06
